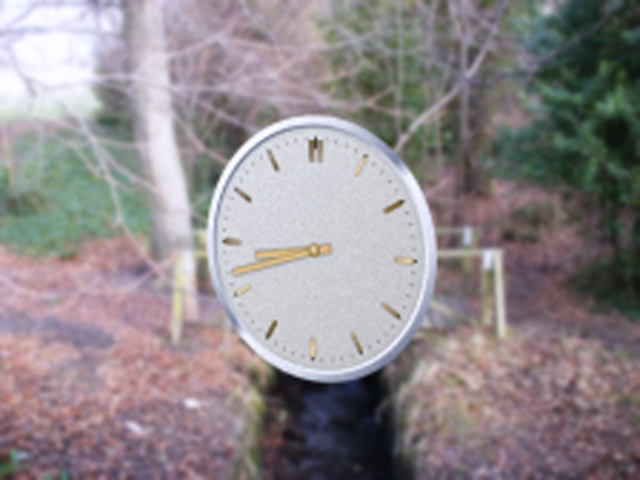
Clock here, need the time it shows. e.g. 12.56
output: 8.42
